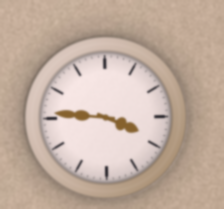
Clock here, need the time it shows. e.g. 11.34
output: 3.46
